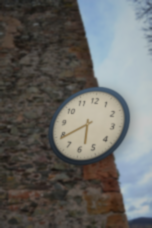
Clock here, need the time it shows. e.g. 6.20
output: 5.39
